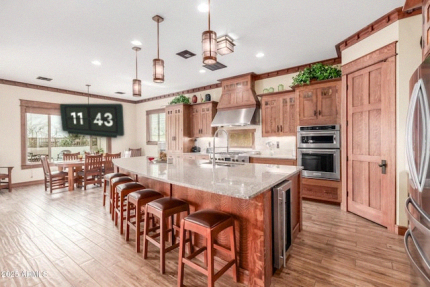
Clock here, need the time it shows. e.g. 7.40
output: 11.43
